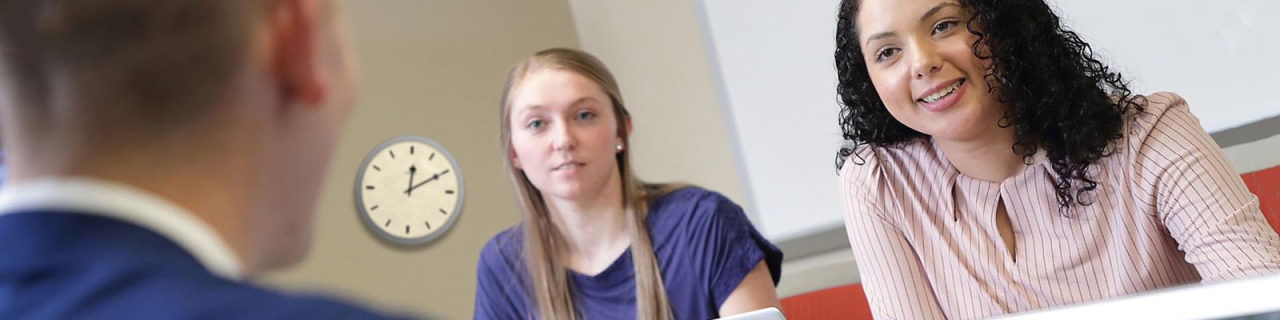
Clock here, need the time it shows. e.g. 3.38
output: 12.10
